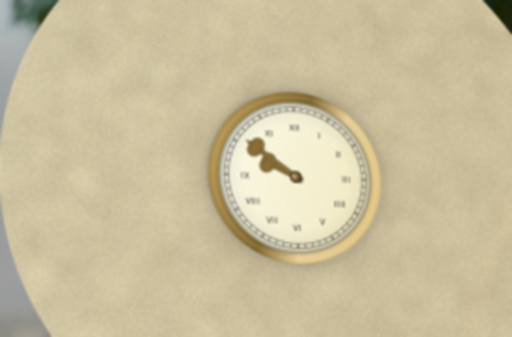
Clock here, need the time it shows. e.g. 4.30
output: 9.51
